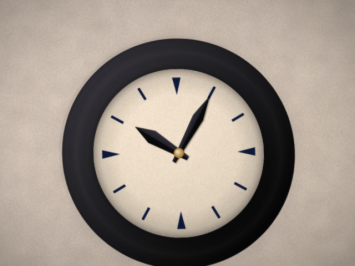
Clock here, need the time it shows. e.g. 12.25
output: 10.05
